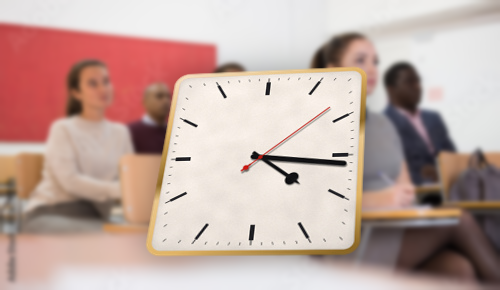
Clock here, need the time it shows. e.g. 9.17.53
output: 4.16.08
